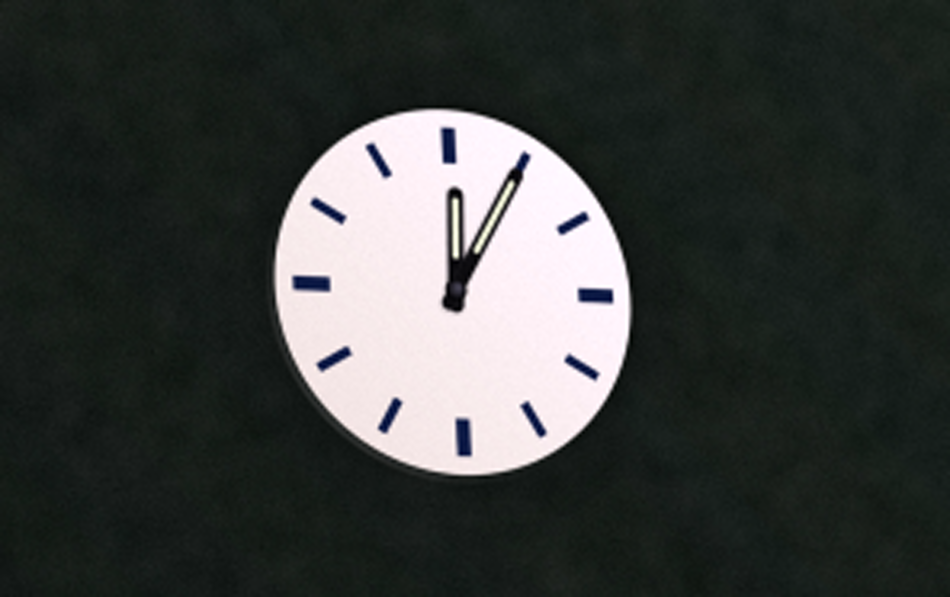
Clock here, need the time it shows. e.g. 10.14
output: 12.05
